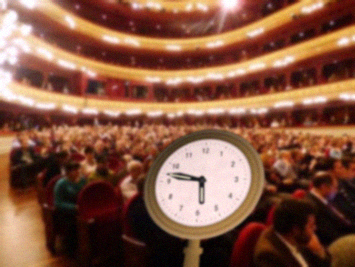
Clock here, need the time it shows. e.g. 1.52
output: 5.47
